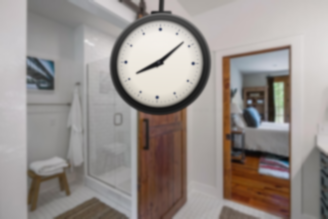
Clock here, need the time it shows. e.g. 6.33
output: 8.08
